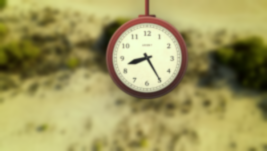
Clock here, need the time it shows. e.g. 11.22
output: 8.25
